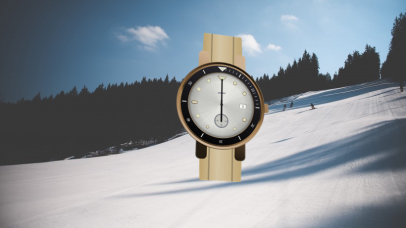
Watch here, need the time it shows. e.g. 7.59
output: 6.00
